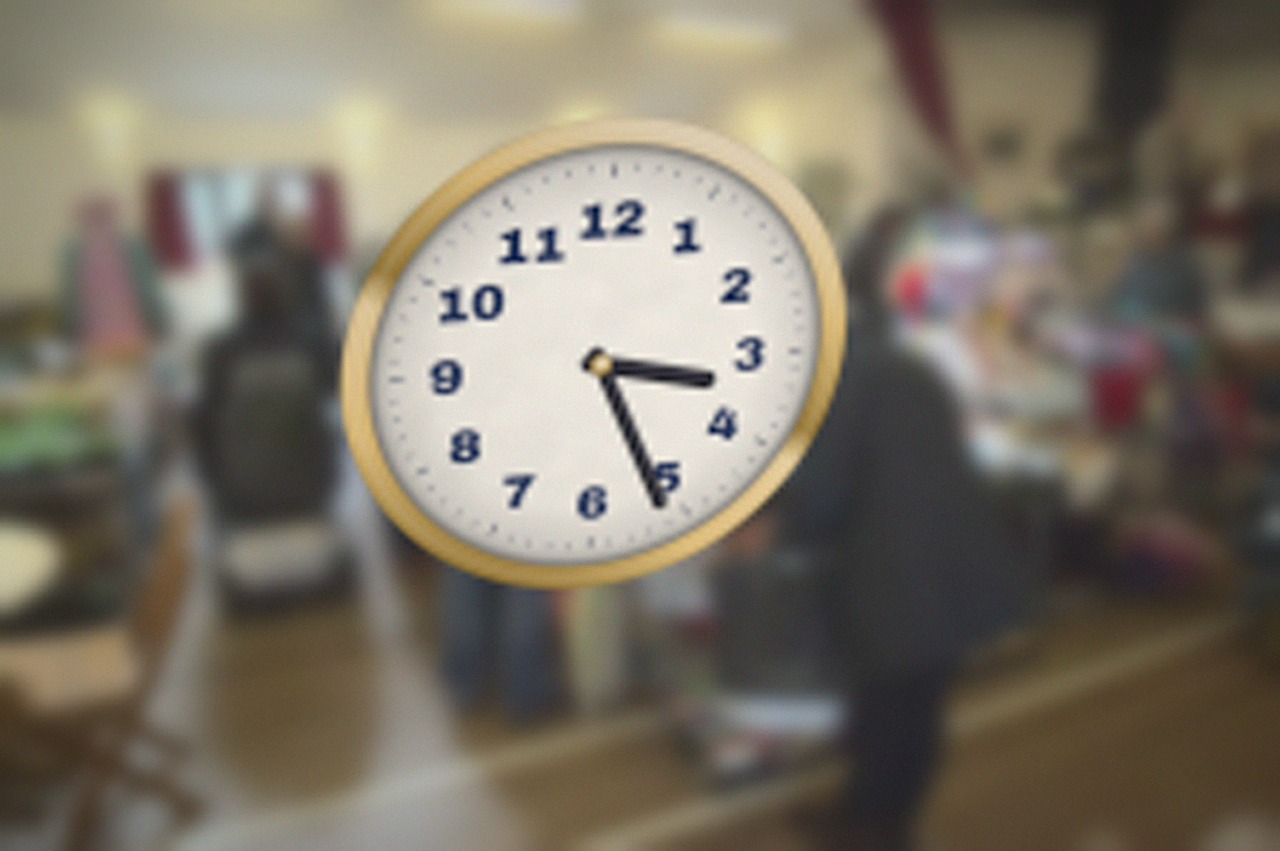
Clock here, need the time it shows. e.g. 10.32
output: 3.26
